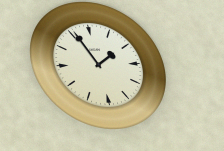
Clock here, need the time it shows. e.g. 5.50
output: 1.56
